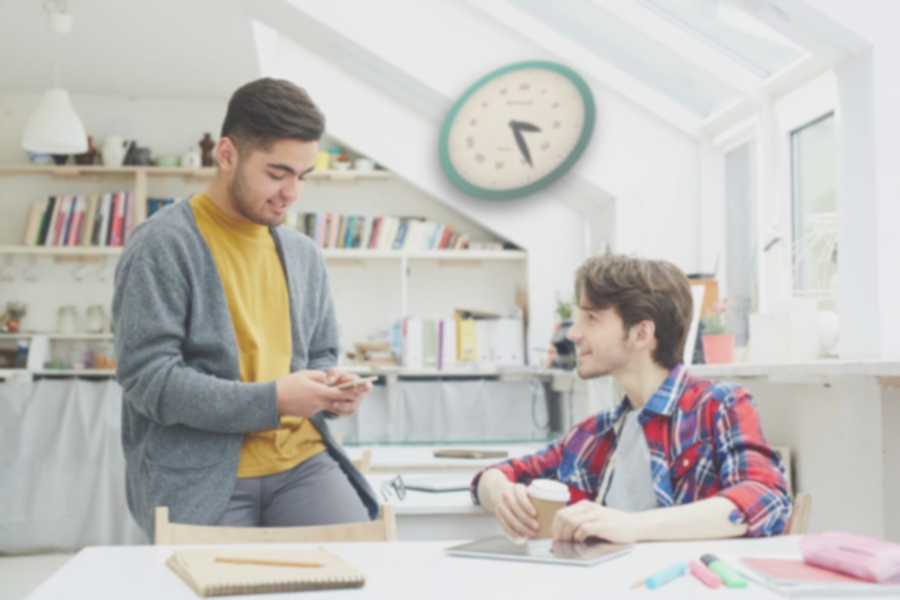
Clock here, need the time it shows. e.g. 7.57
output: 3.24
